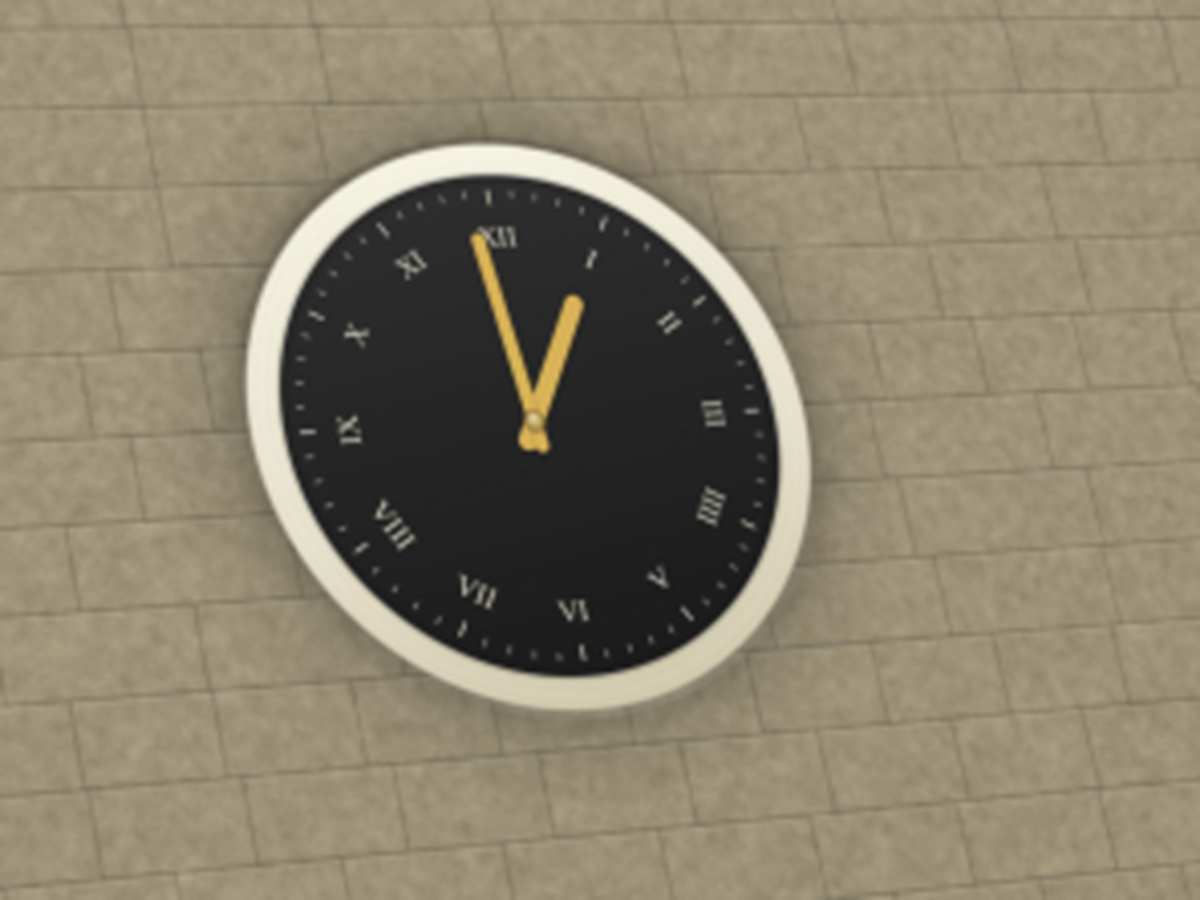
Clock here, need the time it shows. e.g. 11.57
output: 12.59
